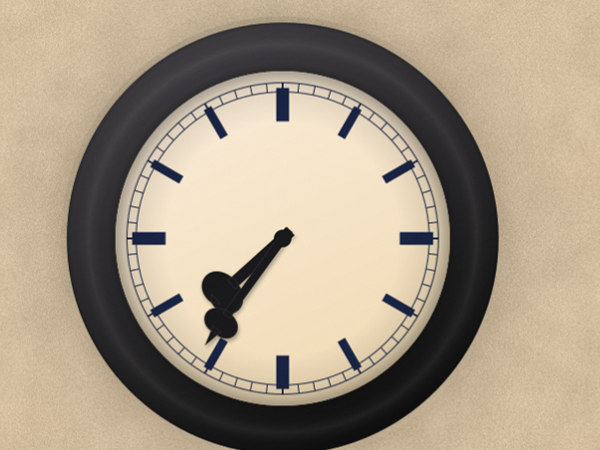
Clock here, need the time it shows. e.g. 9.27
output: 7.36
